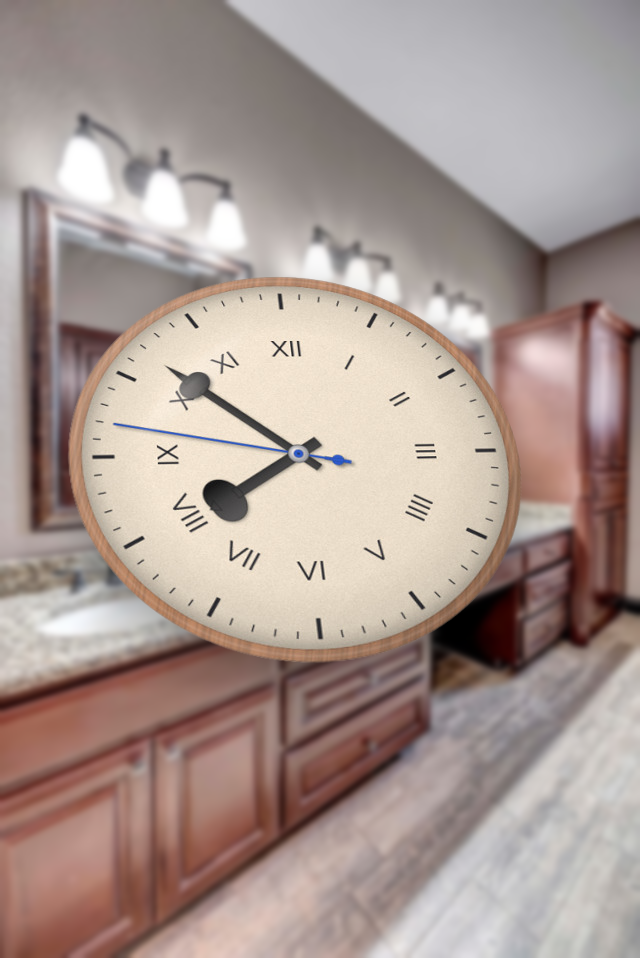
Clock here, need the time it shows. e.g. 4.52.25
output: 7.51.47
